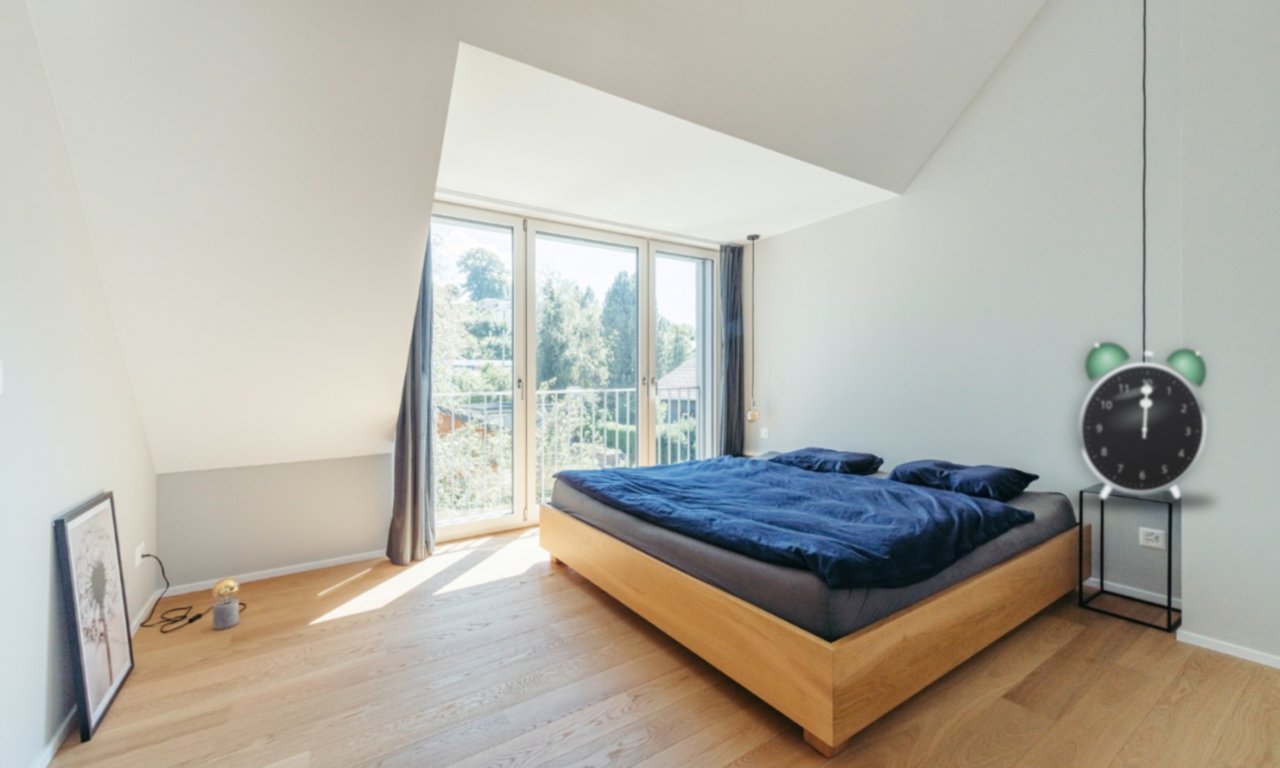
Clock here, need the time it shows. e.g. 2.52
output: 12.00
